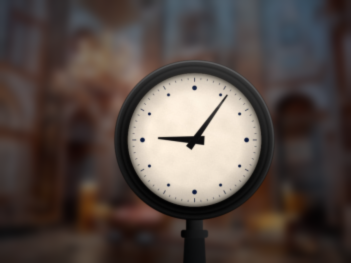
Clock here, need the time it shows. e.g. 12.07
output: 9.06
